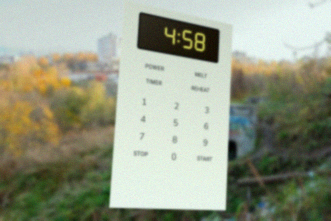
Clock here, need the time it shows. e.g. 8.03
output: 4.58
